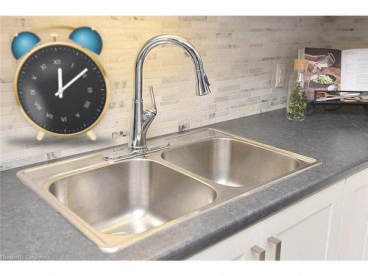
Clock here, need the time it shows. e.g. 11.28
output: 12.09
